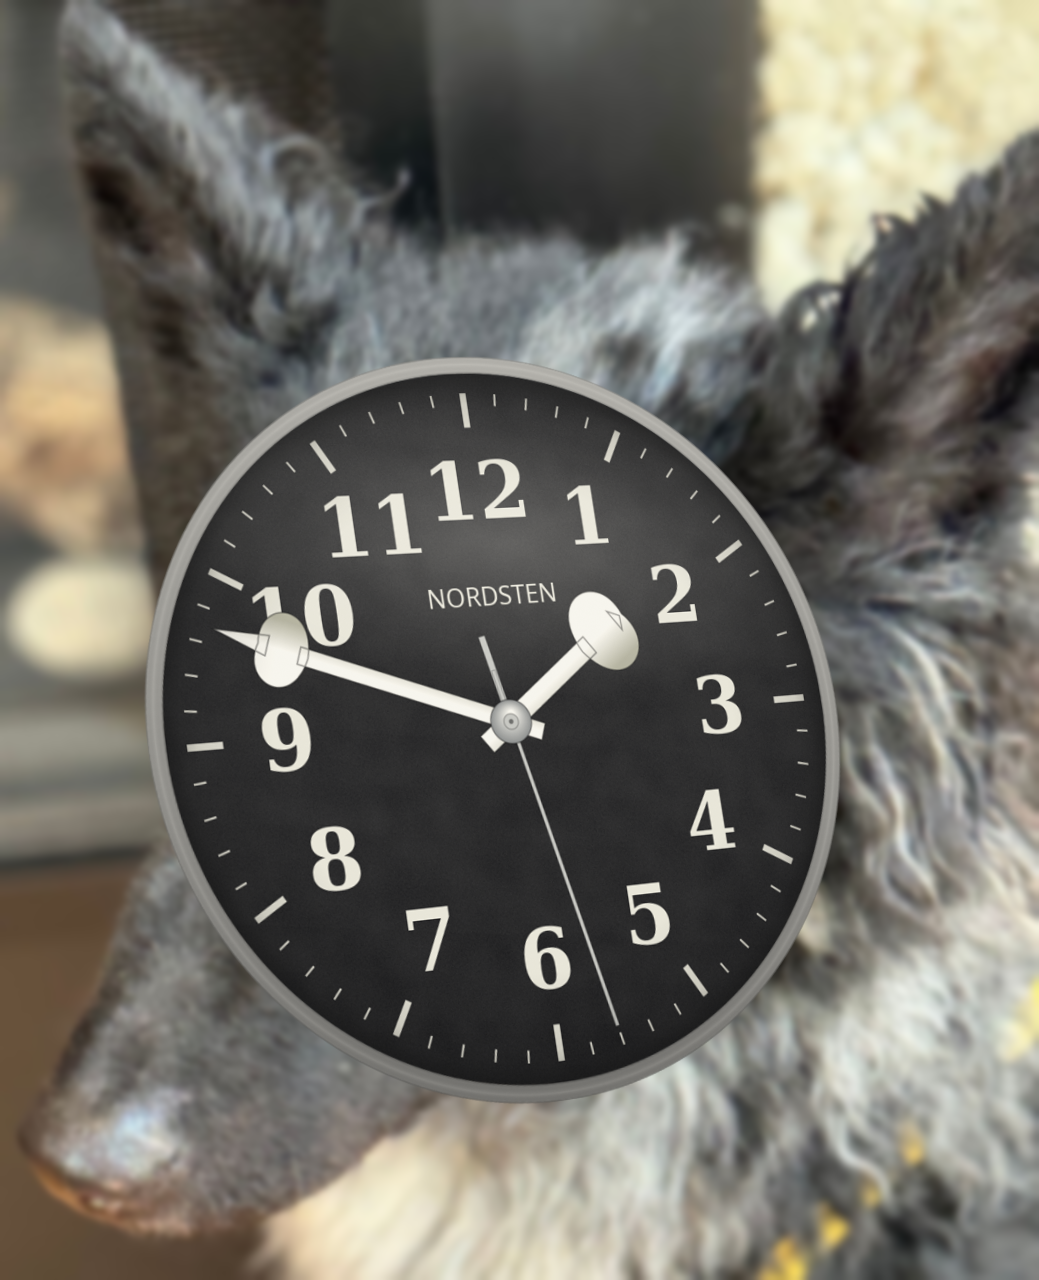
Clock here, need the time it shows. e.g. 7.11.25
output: 1.48.28
